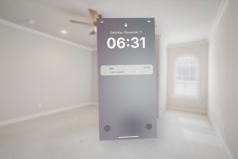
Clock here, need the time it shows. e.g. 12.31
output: 6.31
